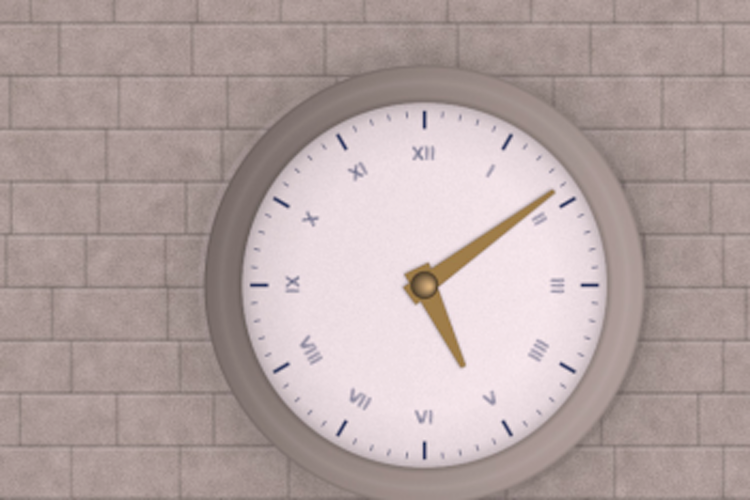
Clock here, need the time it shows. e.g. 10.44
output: 5.09
